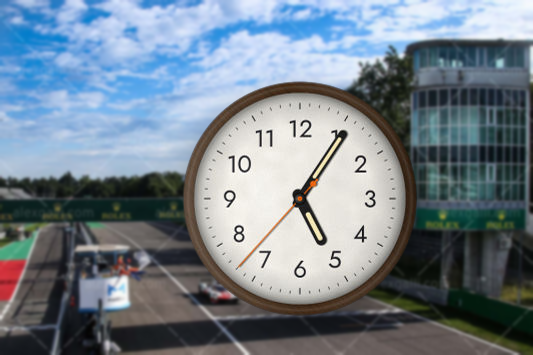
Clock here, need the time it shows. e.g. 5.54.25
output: 5.05.37
